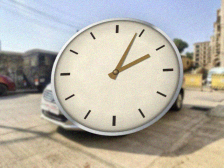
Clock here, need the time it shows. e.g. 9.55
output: 2.04
